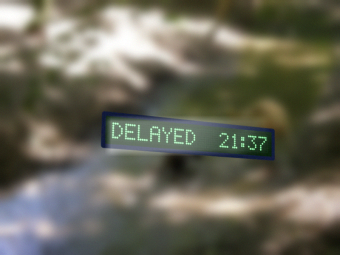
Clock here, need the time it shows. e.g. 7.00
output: 21.37
